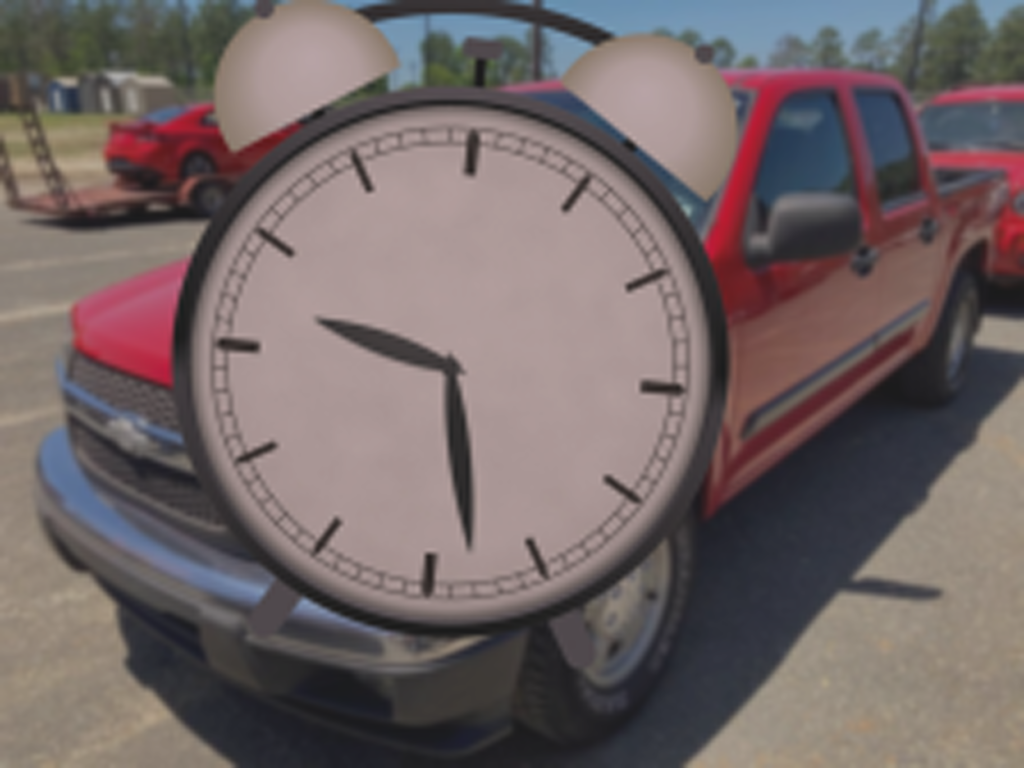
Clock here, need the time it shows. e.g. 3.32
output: 9.28
